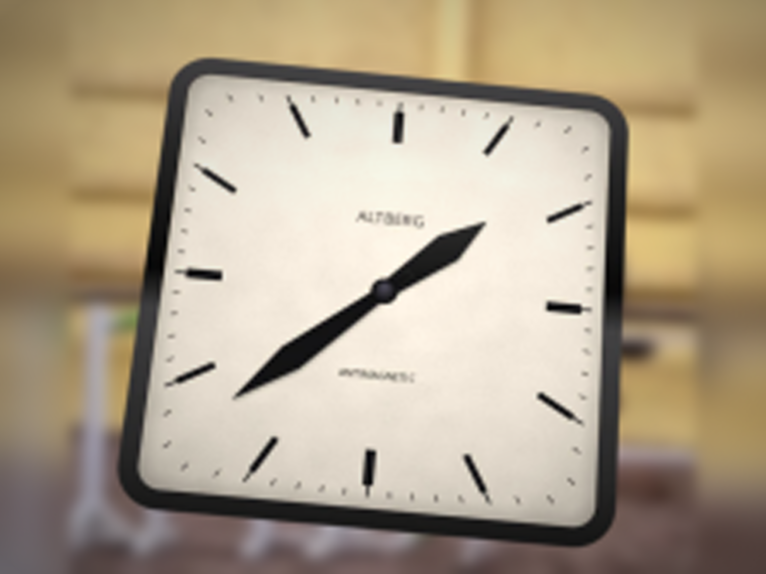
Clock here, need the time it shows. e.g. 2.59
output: 1.38
